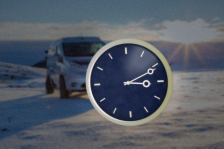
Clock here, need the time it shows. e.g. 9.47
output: 3.11
